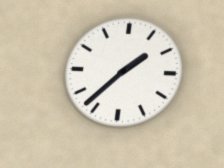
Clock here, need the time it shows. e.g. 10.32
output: 1.37
